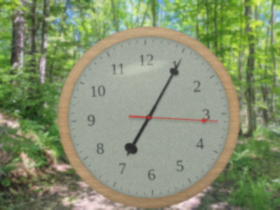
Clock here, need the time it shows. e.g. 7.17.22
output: 7.05.16
